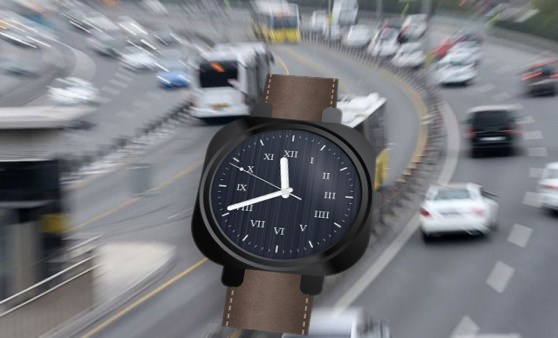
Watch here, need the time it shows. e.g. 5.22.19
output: 11.40.49
